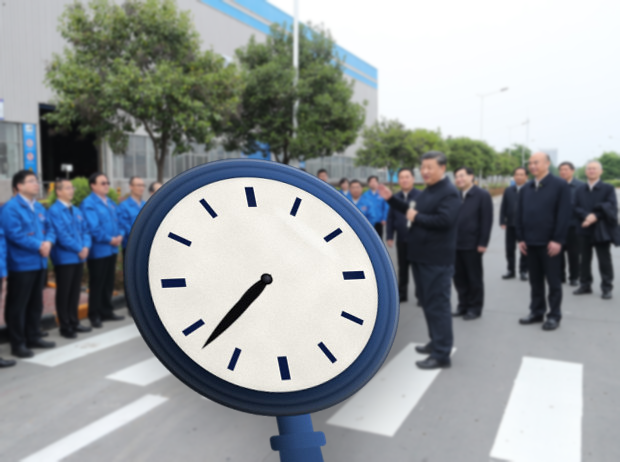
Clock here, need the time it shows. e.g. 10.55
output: 7.38
